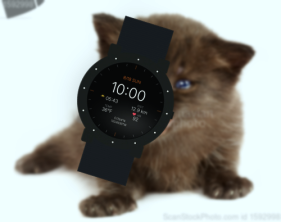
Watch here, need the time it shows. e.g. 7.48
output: 10.00
